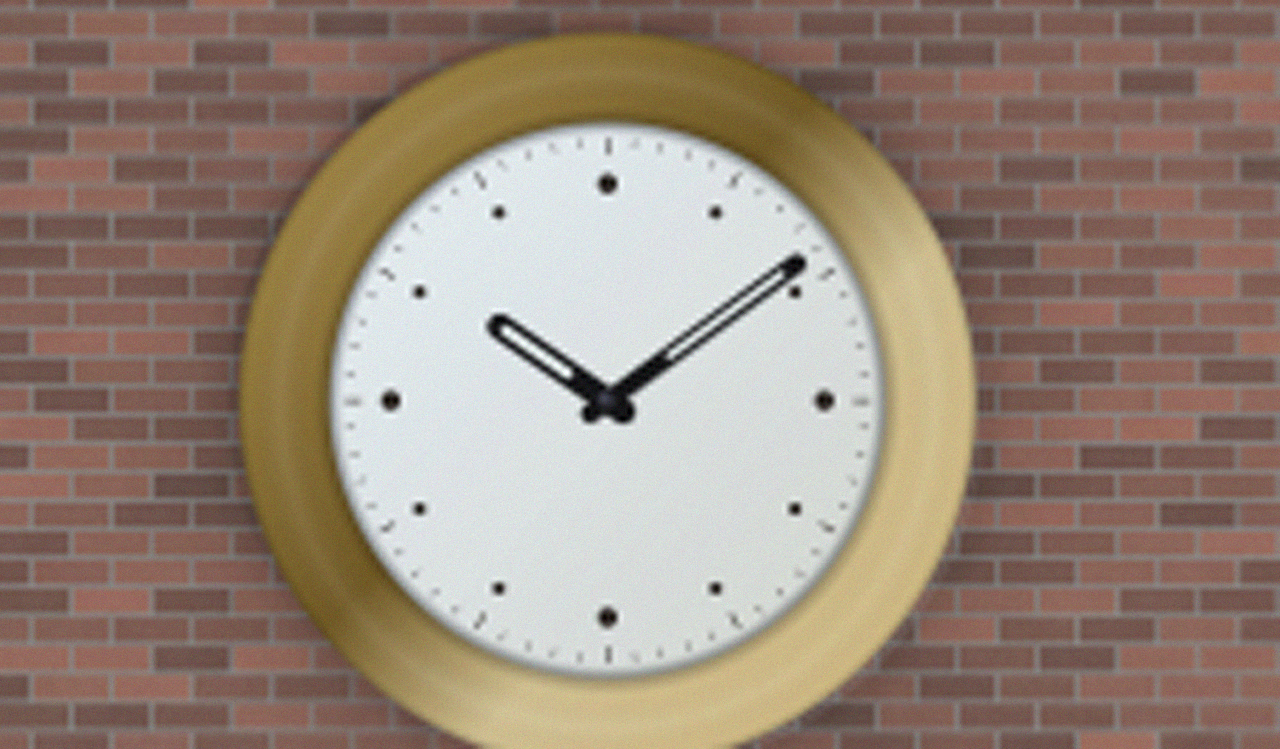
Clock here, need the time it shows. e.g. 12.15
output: 10.09
